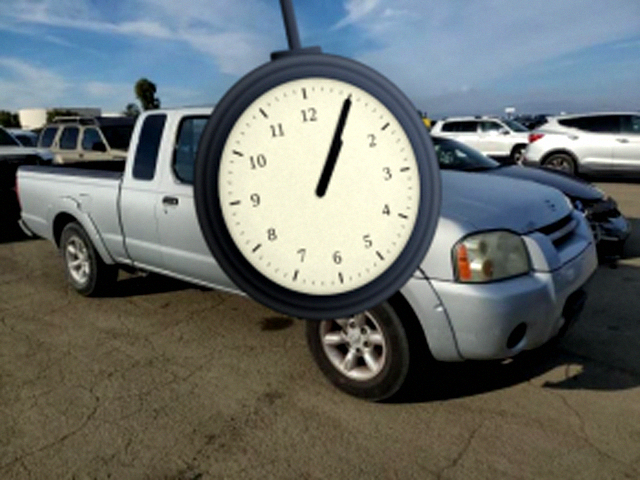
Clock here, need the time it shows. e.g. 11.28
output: 1.05
